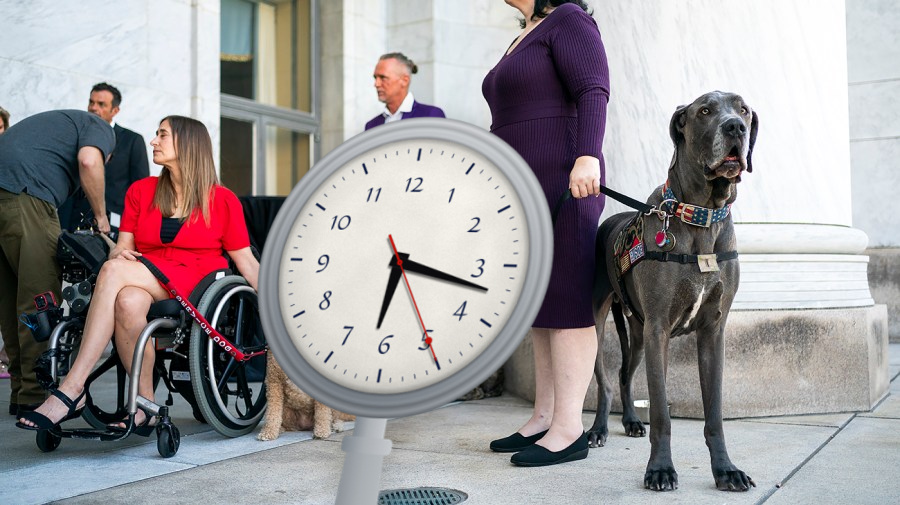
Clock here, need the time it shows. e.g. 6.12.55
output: 6.17.25
